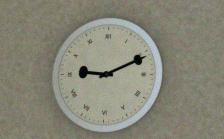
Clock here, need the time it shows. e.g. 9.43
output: 9.11
